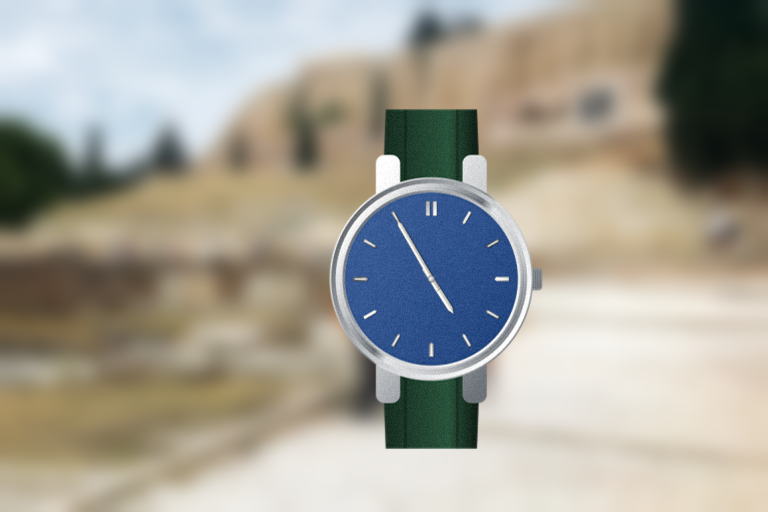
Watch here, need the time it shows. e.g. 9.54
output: 4.55
